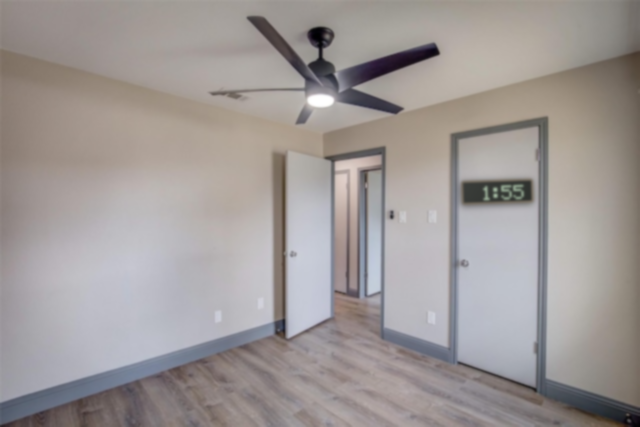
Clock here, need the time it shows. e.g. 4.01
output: 1.55
